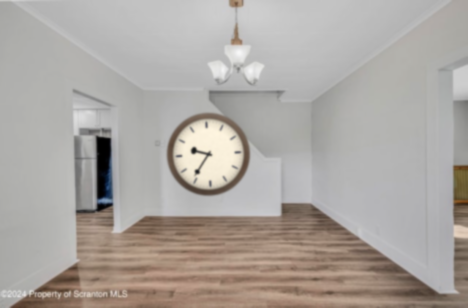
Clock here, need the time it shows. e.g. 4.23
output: 9.36
